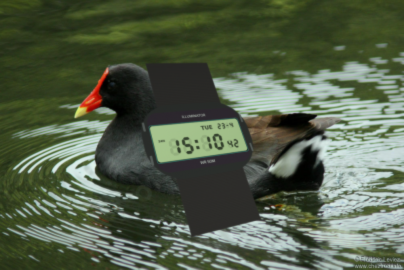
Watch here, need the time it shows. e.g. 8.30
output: 15.10
